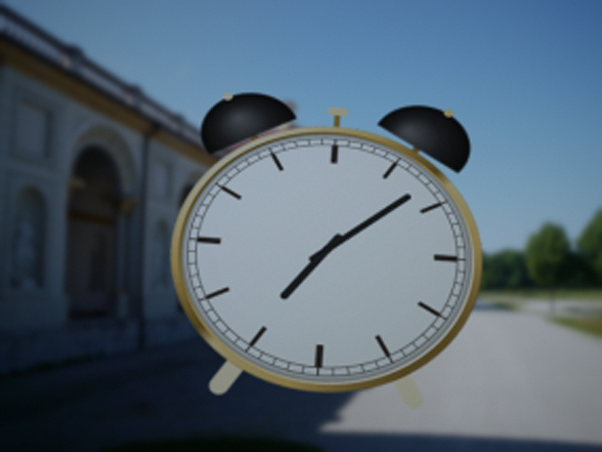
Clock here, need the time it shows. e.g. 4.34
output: 7.08
